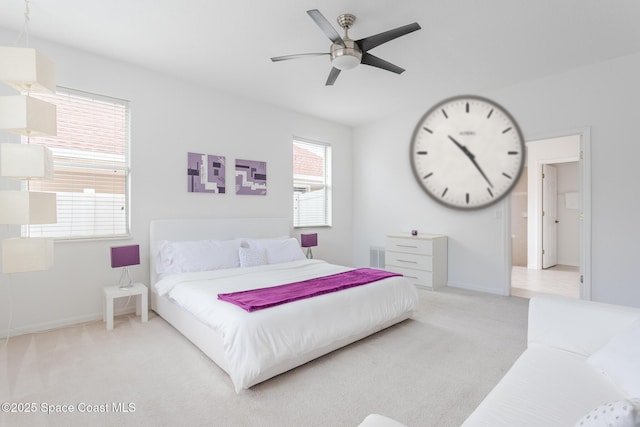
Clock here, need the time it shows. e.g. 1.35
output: 10.24
